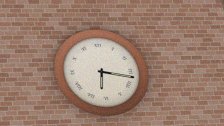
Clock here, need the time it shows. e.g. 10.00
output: 6.17
